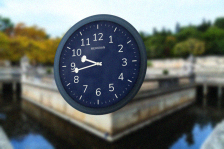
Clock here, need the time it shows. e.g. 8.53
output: 9.43
